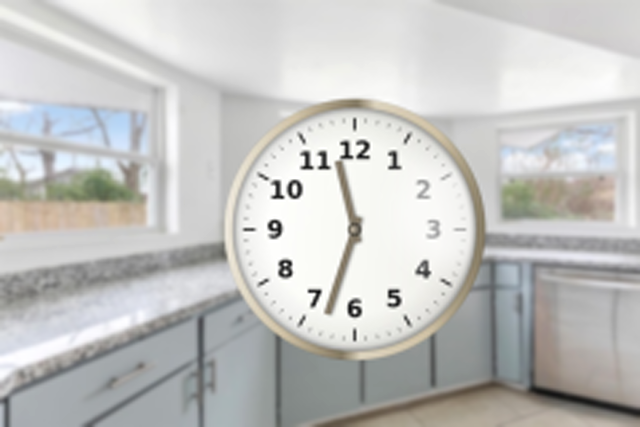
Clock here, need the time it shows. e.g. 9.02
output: 11.33
